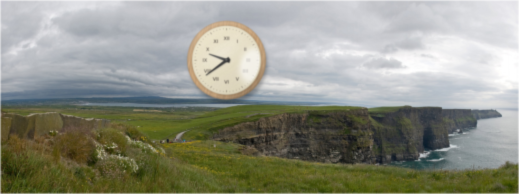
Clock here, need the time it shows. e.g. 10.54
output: 9.39
